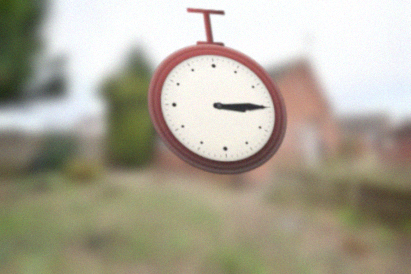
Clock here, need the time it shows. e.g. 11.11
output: 3.15
